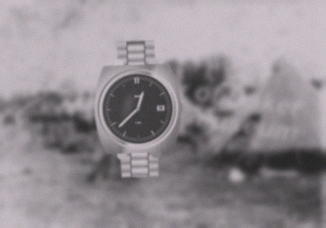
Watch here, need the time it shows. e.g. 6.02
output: 12.38
